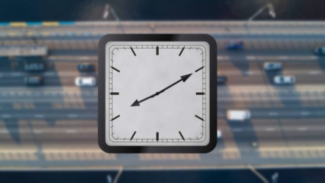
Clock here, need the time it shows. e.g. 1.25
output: 8.10
